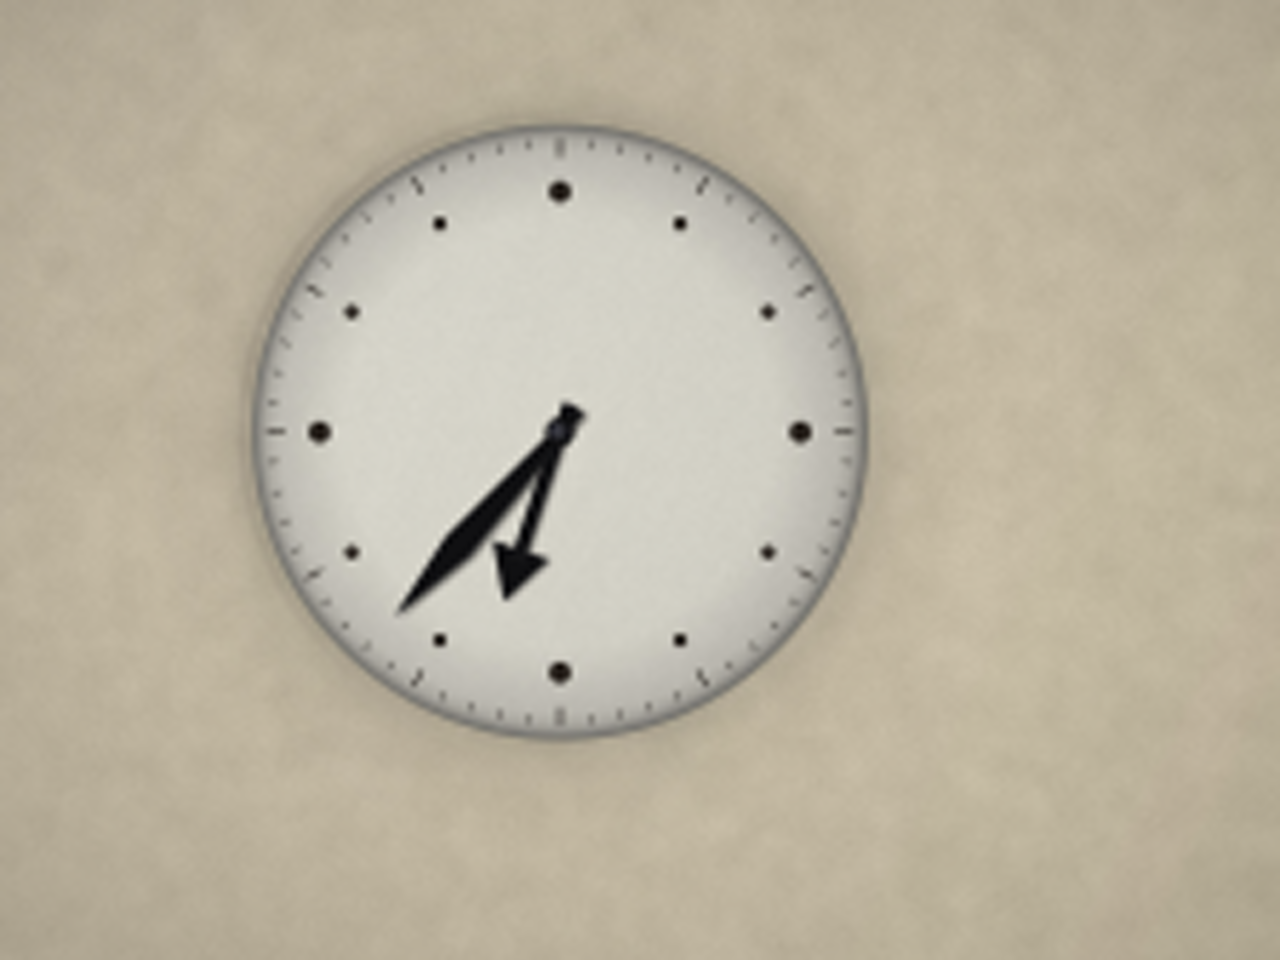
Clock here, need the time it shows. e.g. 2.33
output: 6.37
